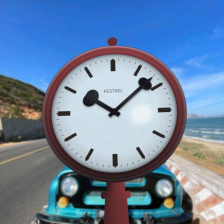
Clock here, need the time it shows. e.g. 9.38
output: 10.08
